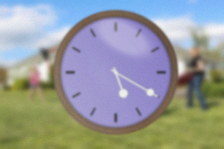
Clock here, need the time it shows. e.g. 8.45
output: 5.20
